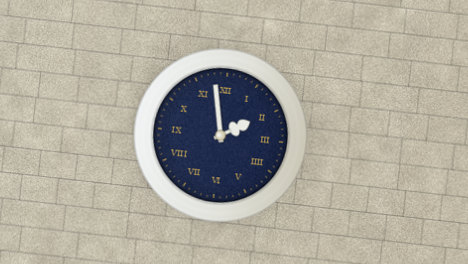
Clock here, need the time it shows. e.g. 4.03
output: 1.58
